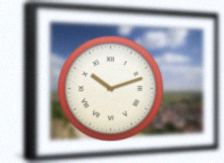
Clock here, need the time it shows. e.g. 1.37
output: 10.12
